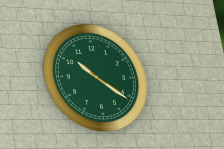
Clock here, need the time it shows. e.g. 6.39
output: 10.21
